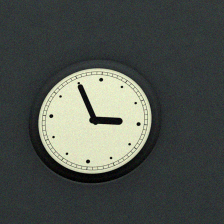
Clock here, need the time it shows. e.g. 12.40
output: 2.55
